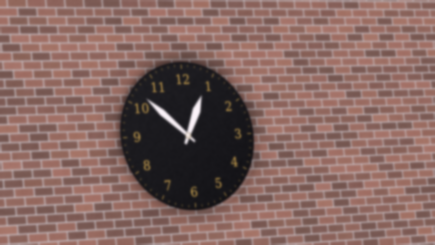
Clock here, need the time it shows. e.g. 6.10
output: 12.52
